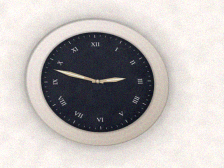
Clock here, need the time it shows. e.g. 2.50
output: 2.48
